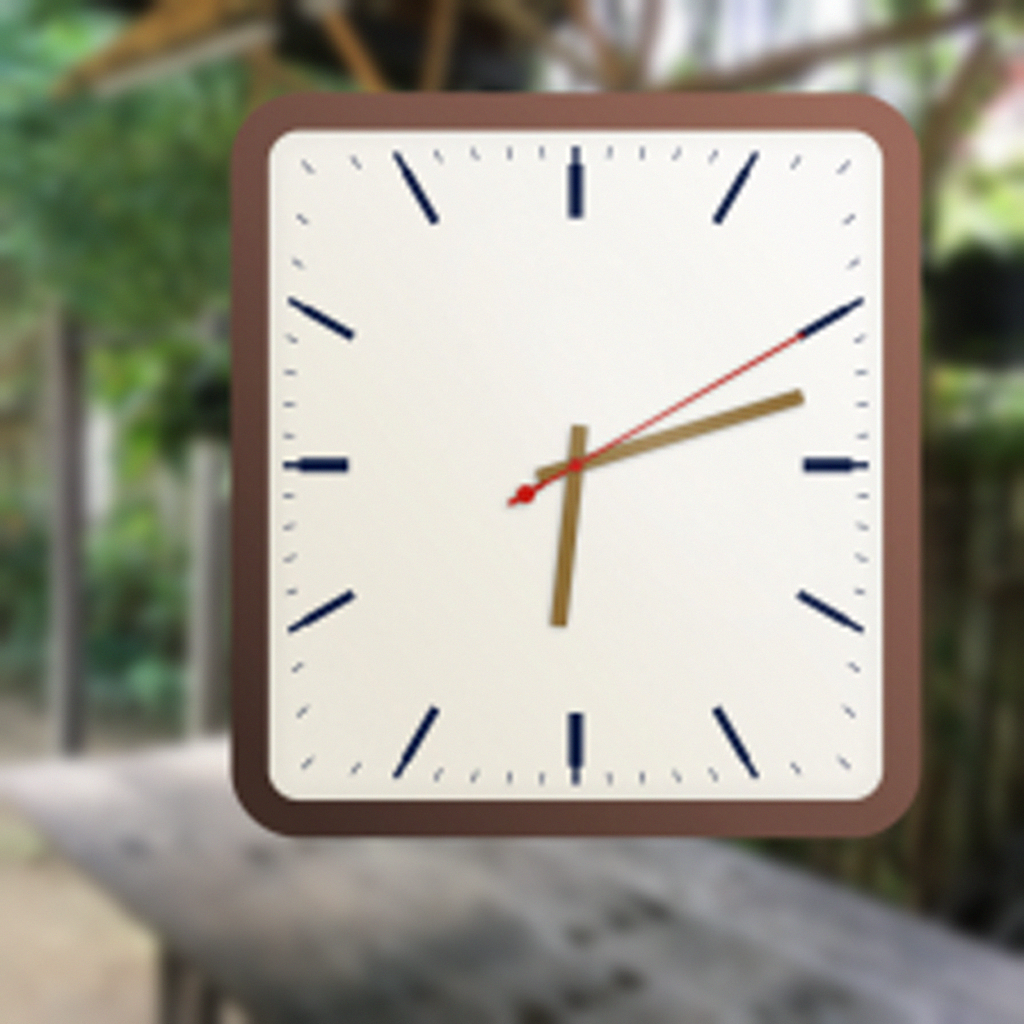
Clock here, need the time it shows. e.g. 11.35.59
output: 6.12.10
